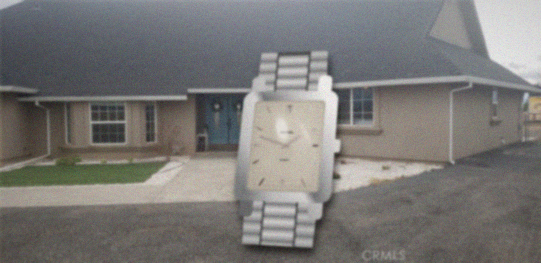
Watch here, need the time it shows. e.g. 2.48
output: 1.48
